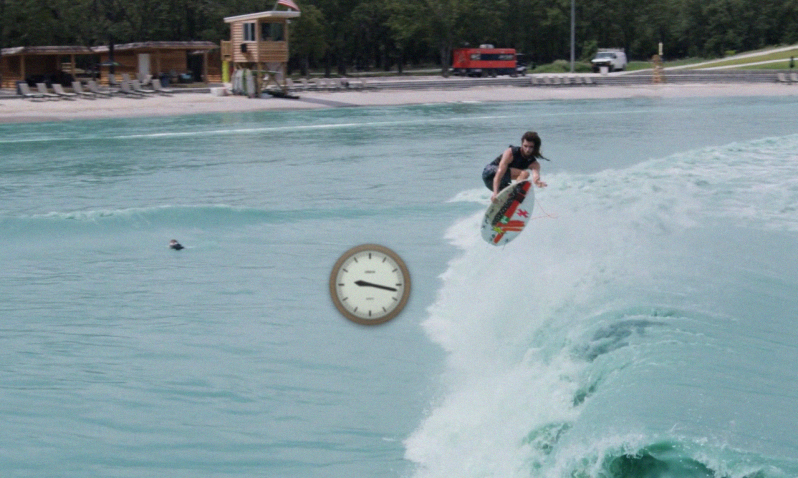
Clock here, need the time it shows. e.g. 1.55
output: 9.17
